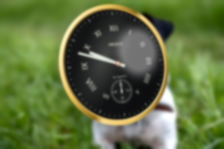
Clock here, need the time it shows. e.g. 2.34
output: 9.48
